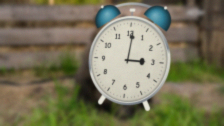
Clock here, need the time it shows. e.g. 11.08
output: 3.01
